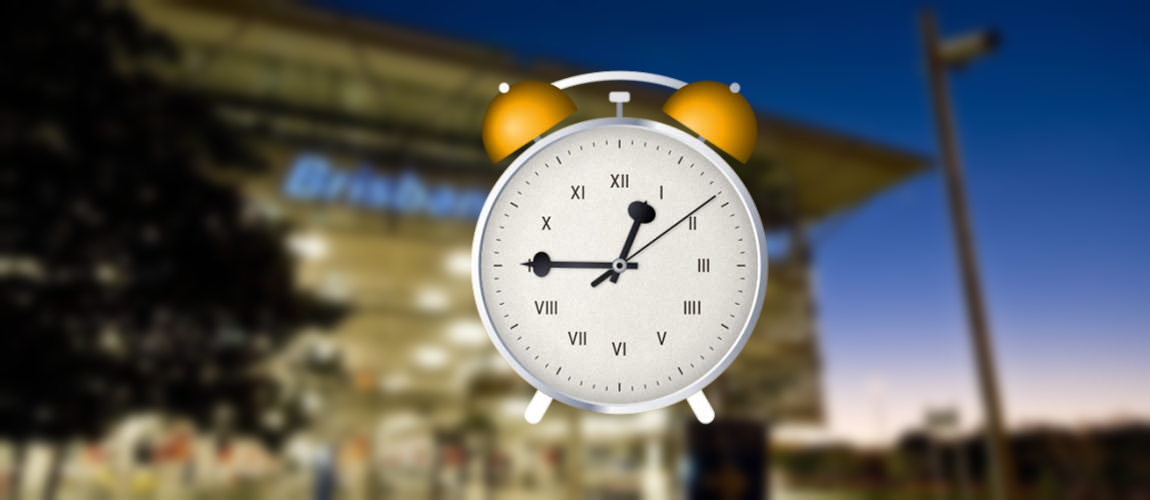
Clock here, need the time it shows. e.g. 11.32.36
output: 12.45.09
